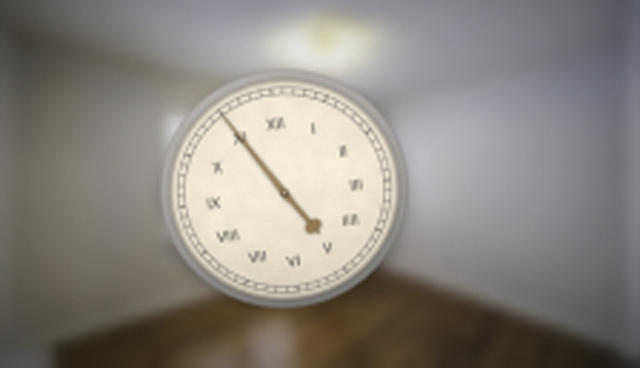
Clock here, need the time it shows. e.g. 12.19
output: 4.55
